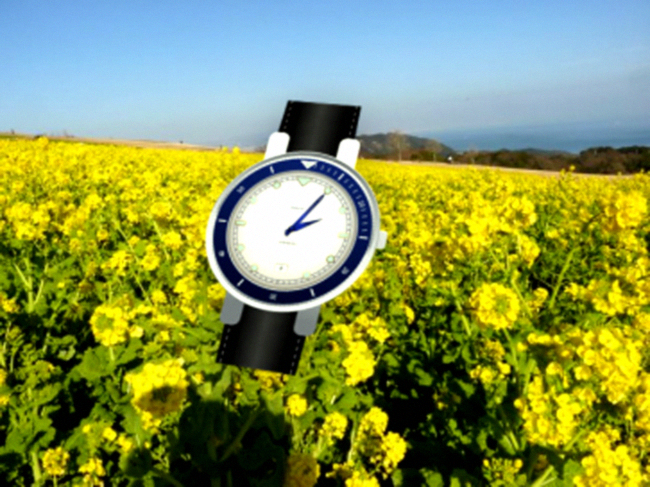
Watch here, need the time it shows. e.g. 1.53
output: 2.05
